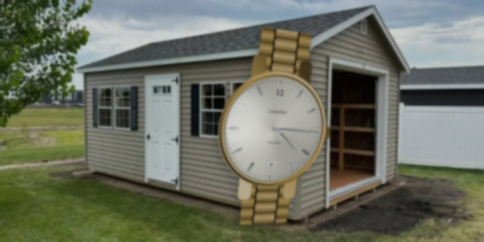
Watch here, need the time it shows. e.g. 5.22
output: 4.15
